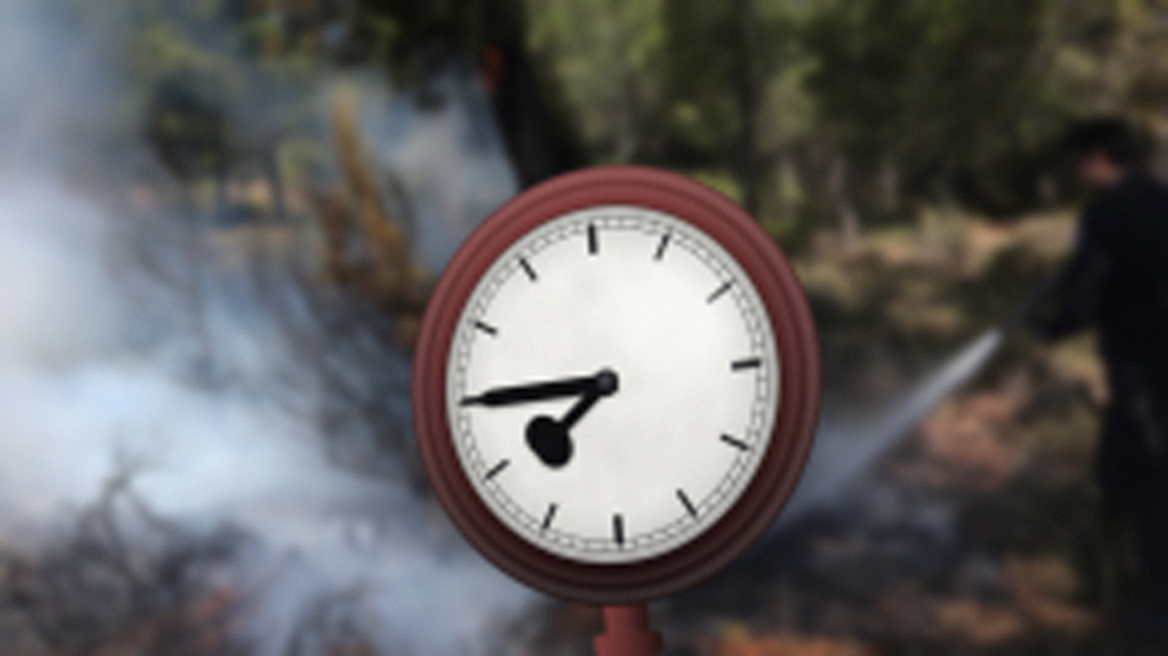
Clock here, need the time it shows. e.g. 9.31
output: 7.45
